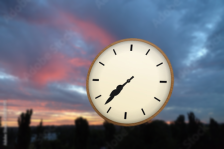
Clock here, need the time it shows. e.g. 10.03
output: 7.37
